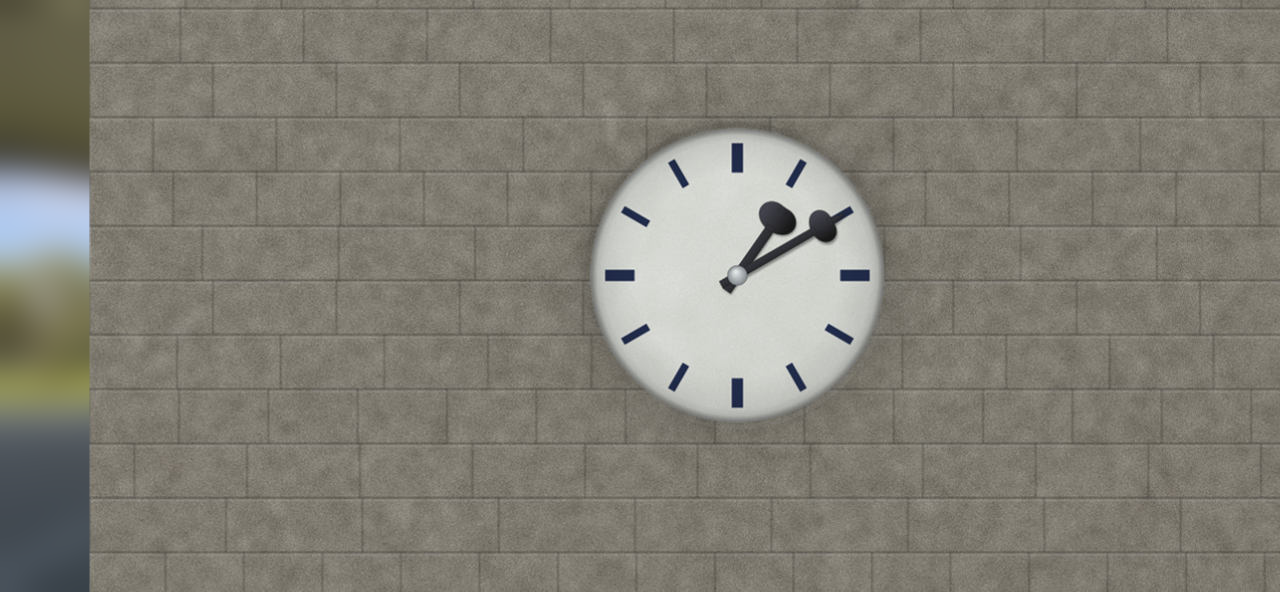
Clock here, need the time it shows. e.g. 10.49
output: 1.10
